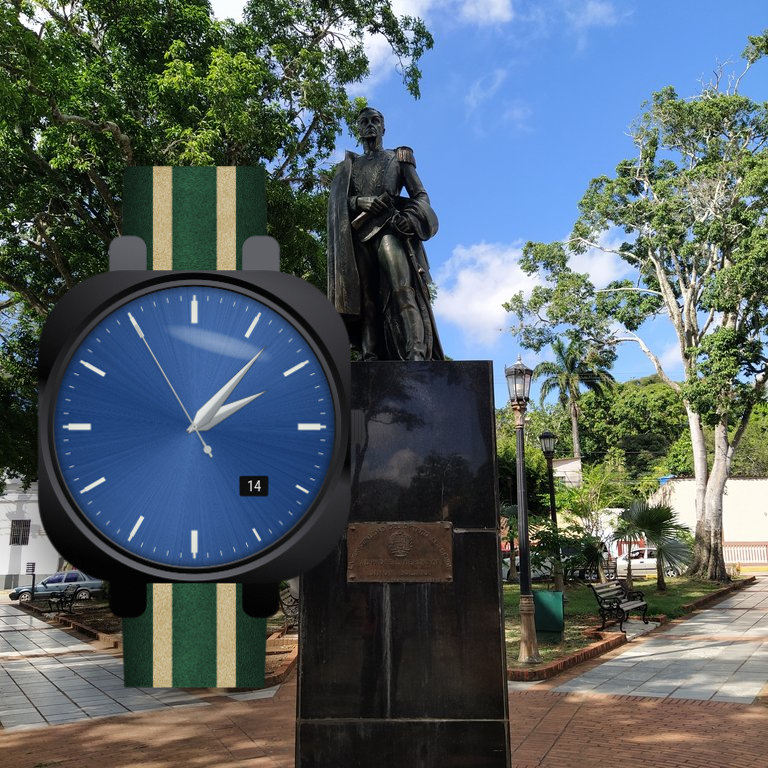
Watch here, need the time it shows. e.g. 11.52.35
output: 2.06.55
